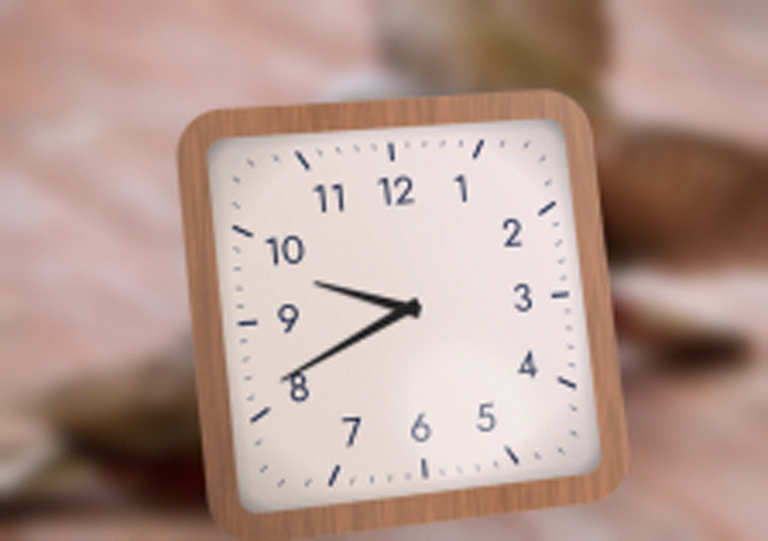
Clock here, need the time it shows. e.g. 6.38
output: 9.41
